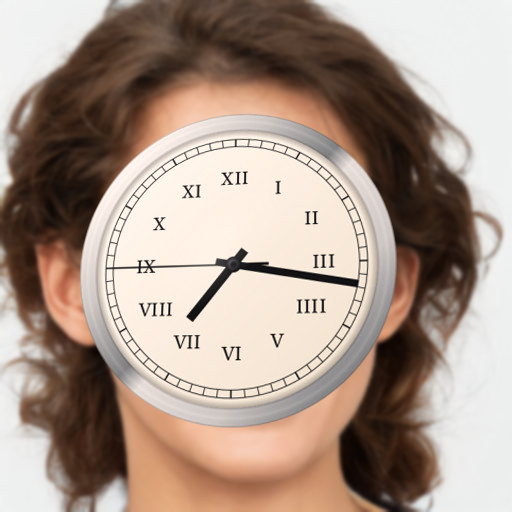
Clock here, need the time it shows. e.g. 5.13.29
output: 7.16.45
